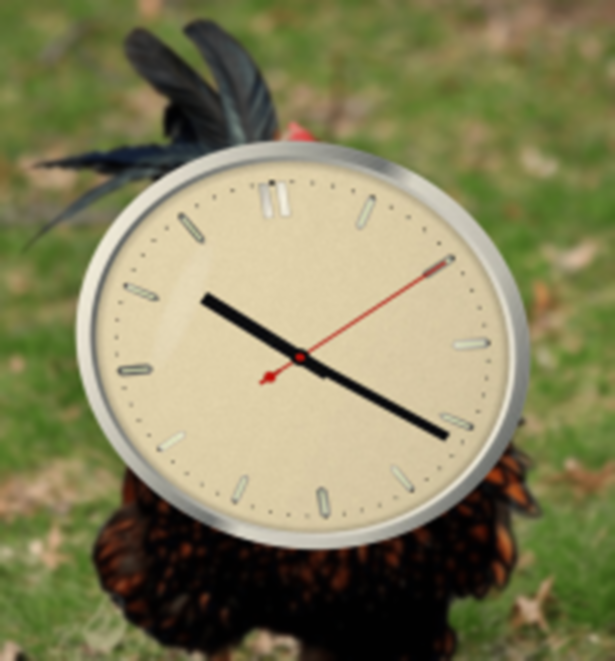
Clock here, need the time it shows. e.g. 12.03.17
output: 10.21.10
